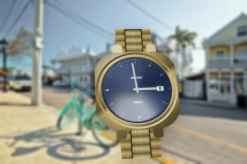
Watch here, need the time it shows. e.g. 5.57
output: 2.59
